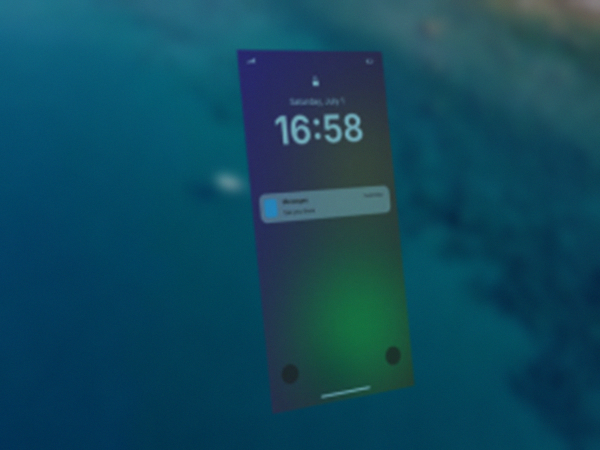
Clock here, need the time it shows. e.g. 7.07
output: 16.58
